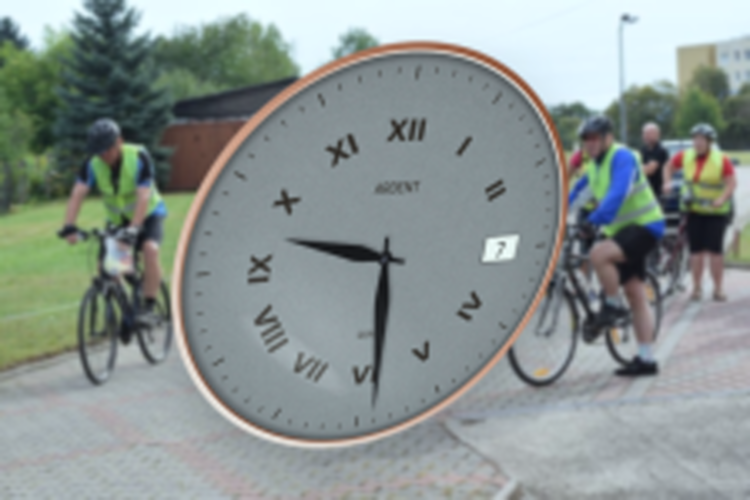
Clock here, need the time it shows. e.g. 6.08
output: 9.29
